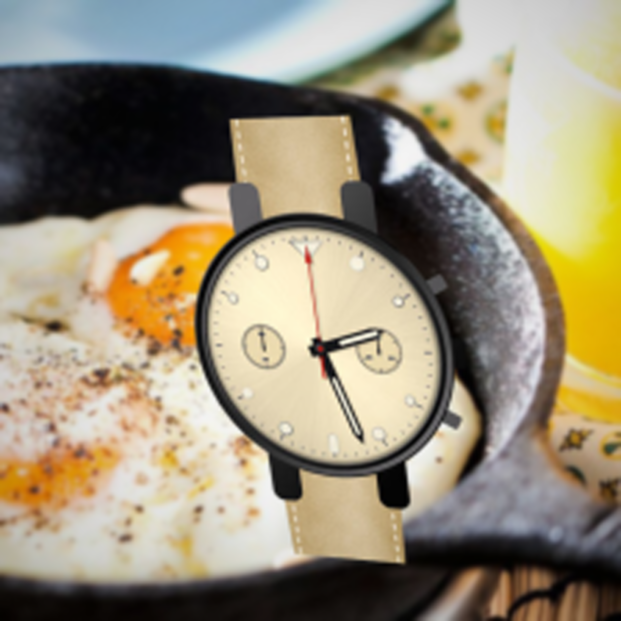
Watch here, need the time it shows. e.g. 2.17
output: 2.27
